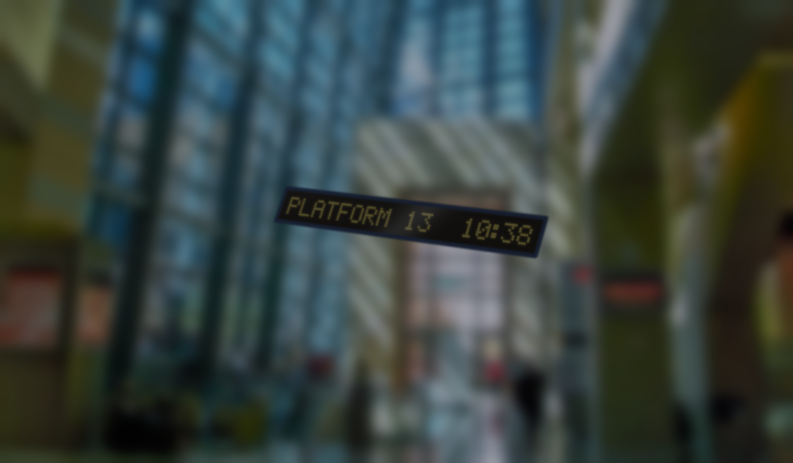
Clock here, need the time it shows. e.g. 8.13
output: 10.38
